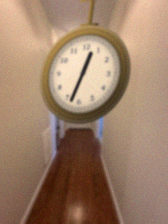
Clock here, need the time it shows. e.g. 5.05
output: 12.33
